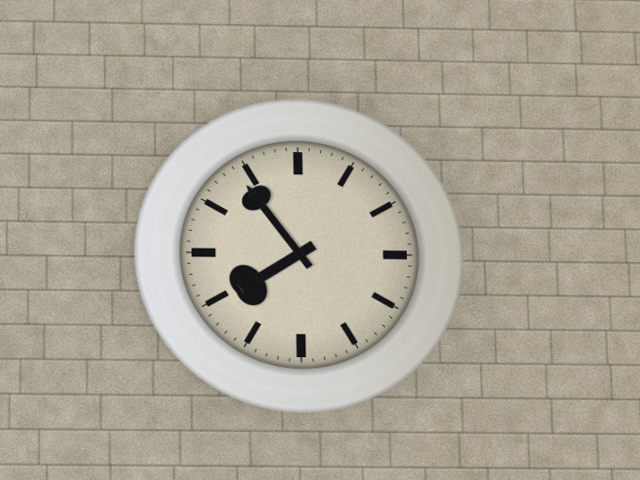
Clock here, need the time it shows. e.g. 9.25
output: 7.54
